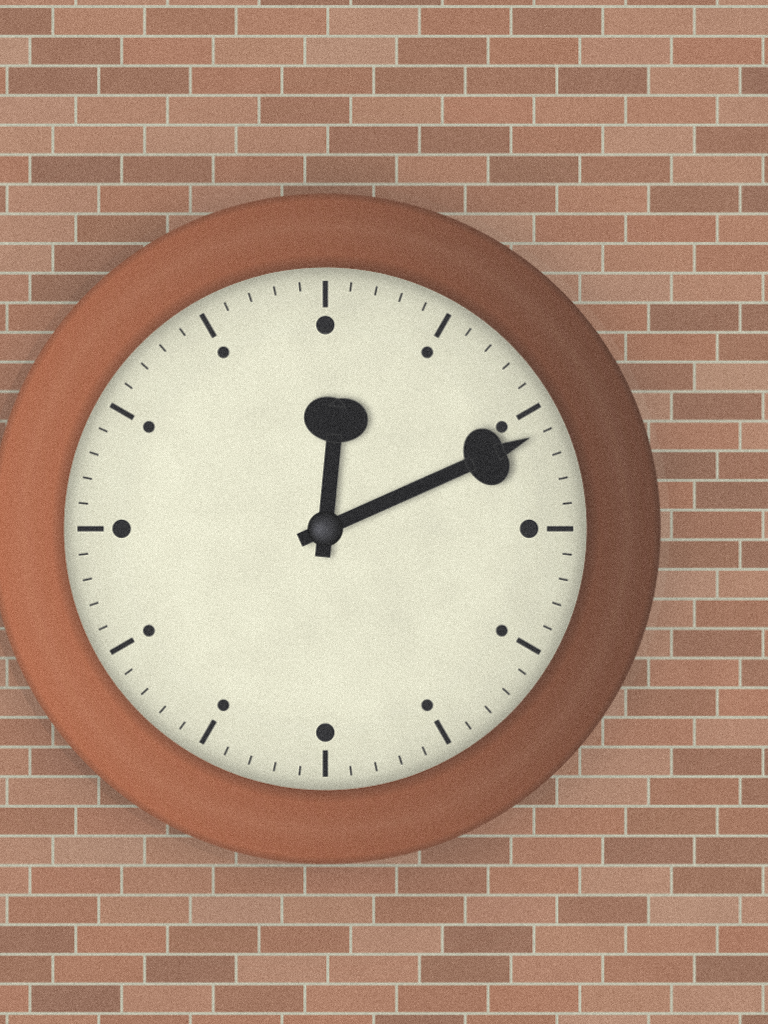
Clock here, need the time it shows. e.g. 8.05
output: 12.11
